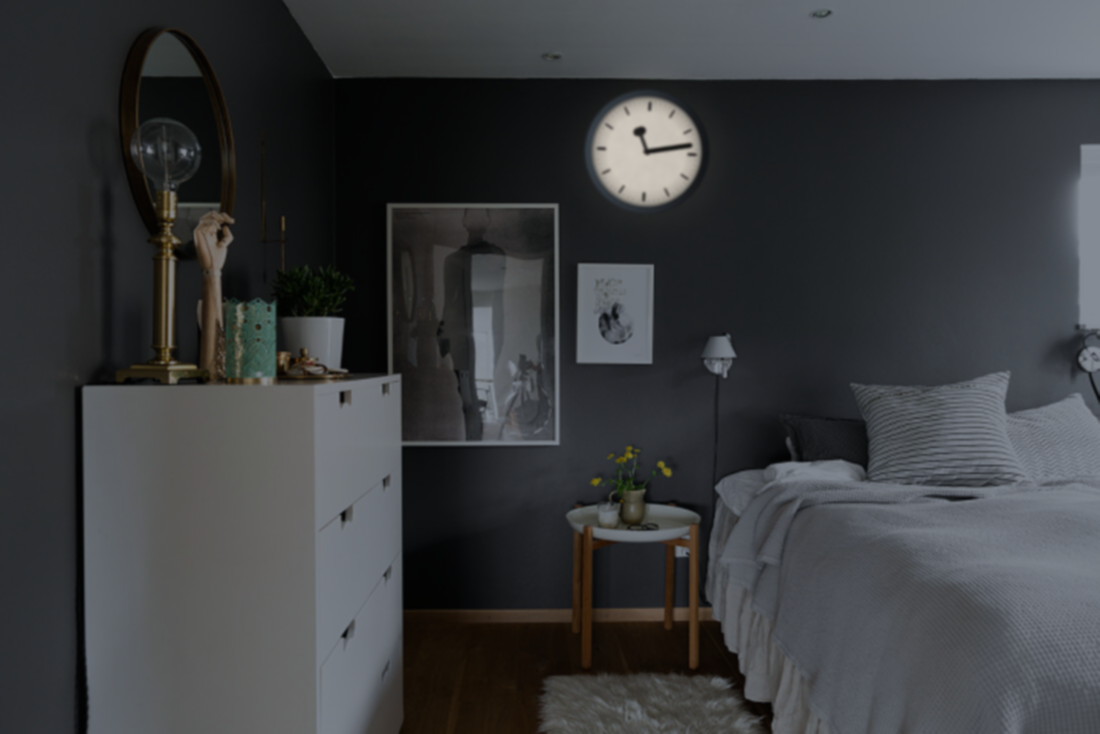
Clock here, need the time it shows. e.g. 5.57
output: 11.13
